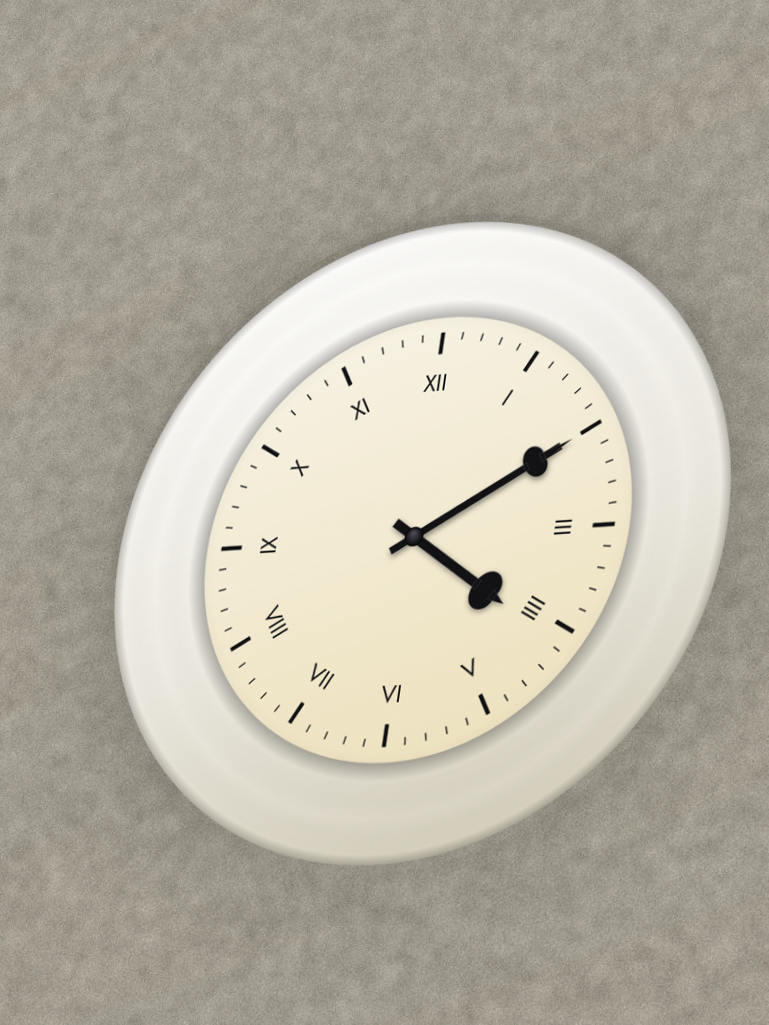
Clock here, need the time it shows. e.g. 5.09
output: 4.10
